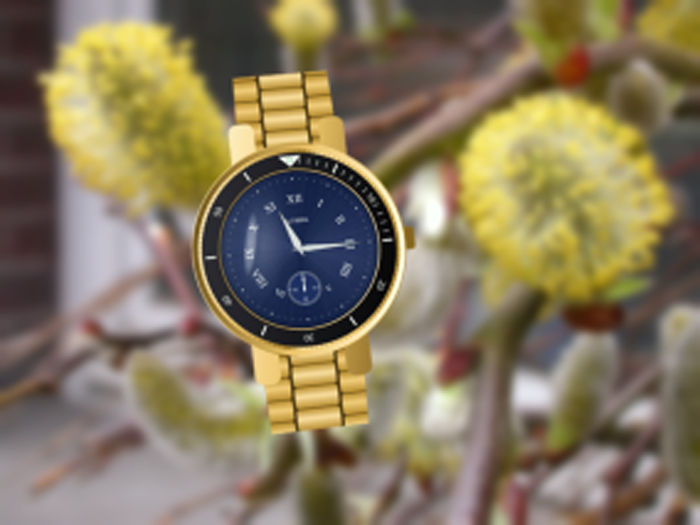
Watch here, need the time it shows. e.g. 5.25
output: 11.15
